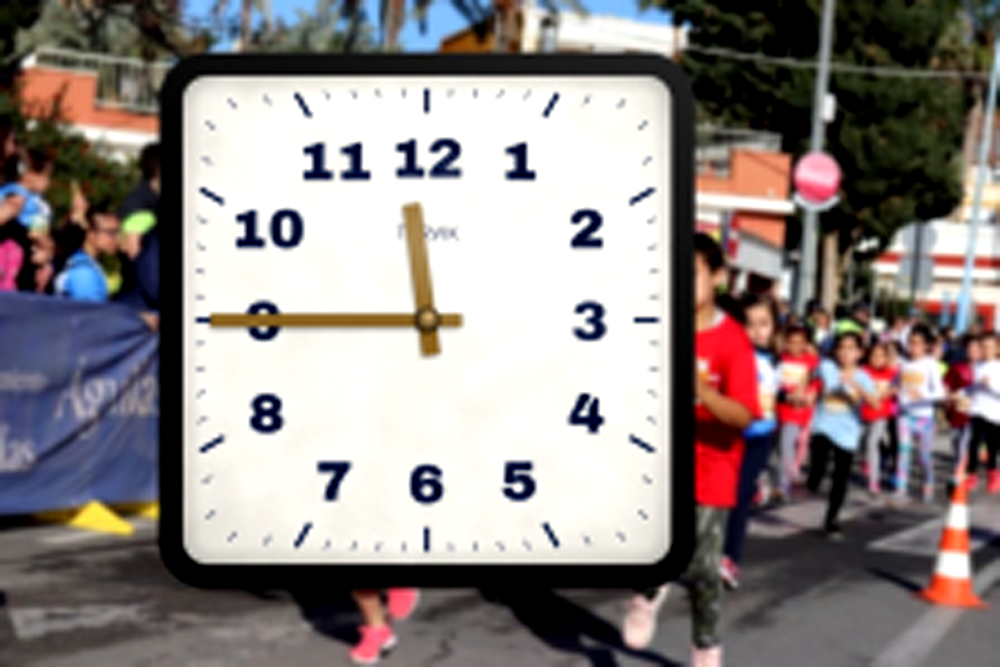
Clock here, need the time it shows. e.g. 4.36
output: 11.45
